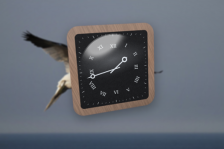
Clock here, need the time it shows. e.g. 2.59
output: 1.43
